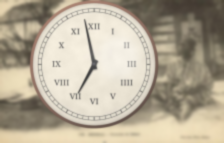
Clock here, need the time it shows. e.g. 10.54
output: 6.58
